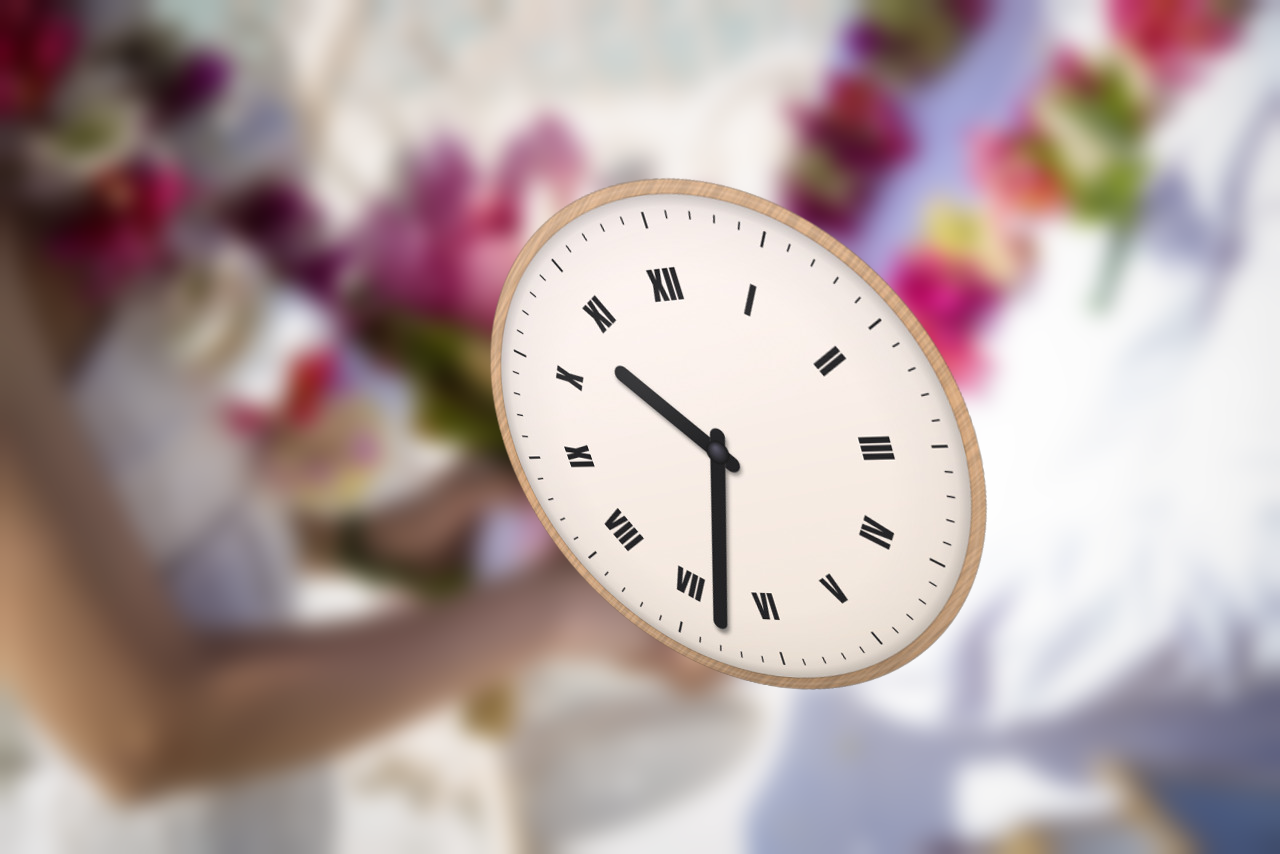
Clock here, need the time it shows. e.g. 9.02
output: 10.33
